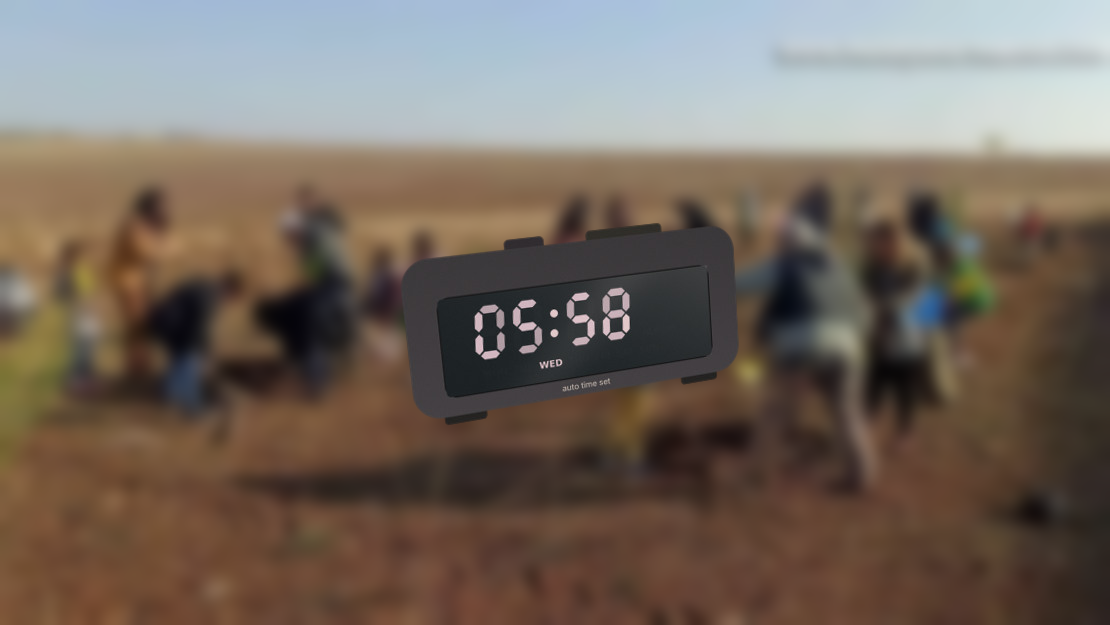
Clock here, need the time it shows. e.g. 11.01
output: 5.58
